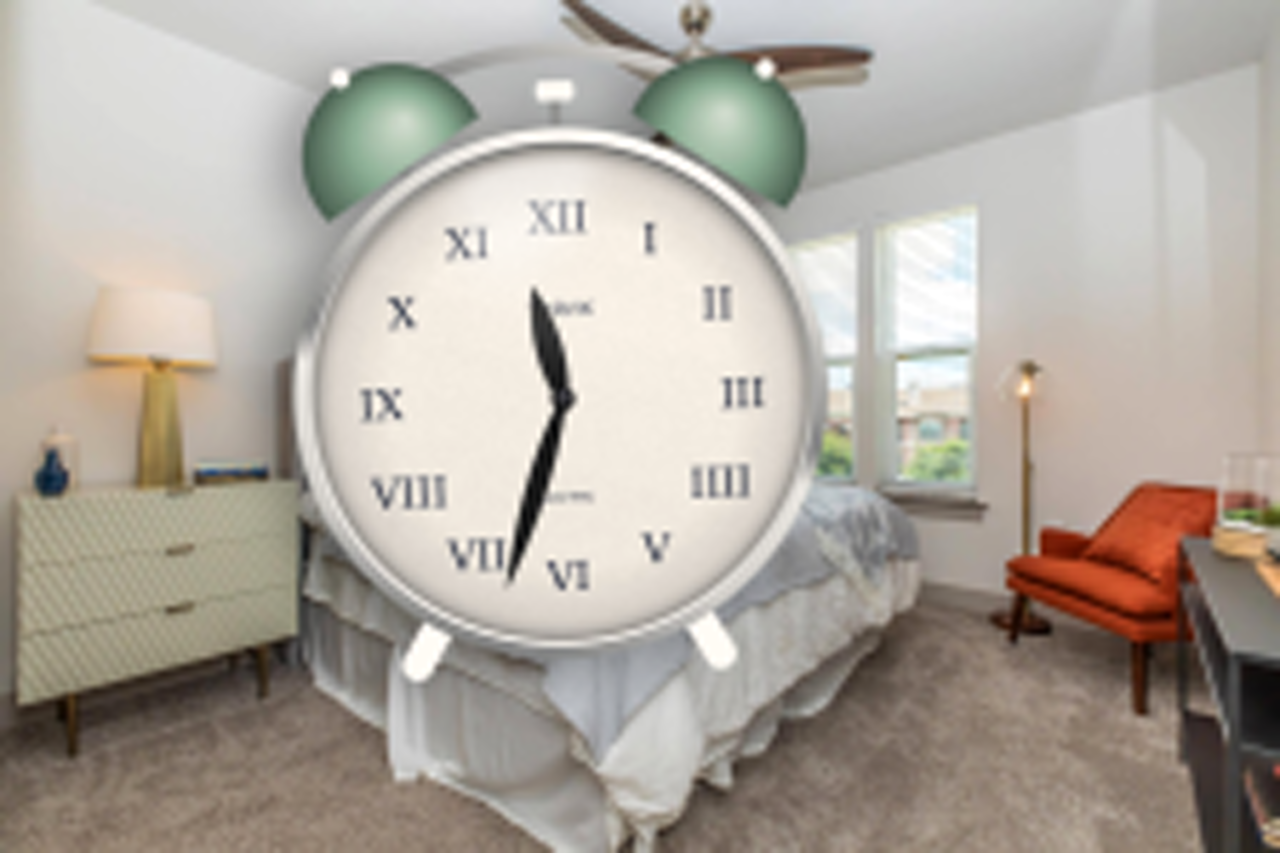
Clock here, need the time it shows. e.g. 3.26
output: 11.33
